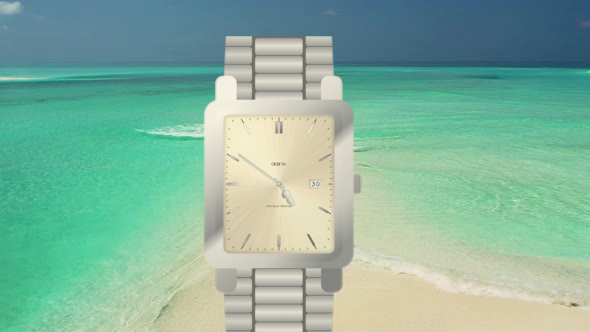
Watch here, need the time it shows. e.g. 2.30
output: 4.51
